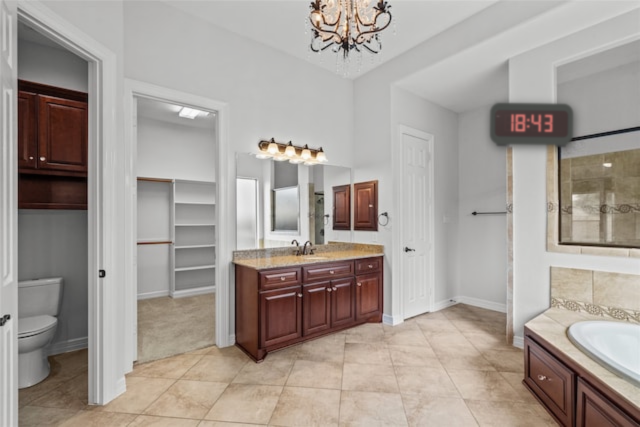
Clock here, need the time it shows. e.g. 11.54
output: 18.43
